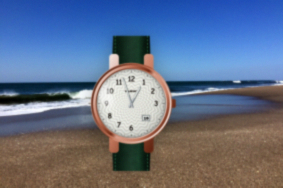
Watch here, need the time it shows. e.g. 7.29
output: 12.57
